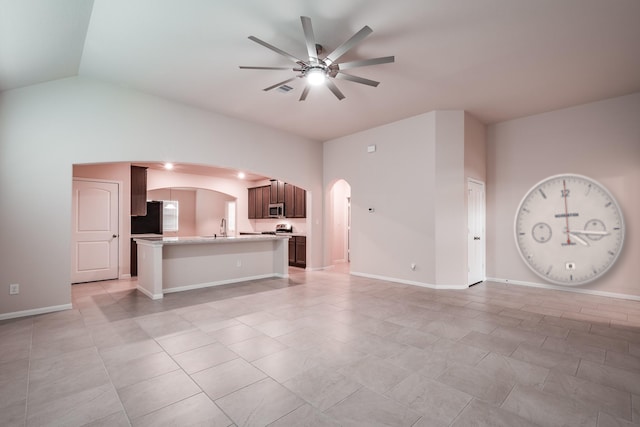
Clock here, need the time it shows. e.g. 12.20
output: 4.16
